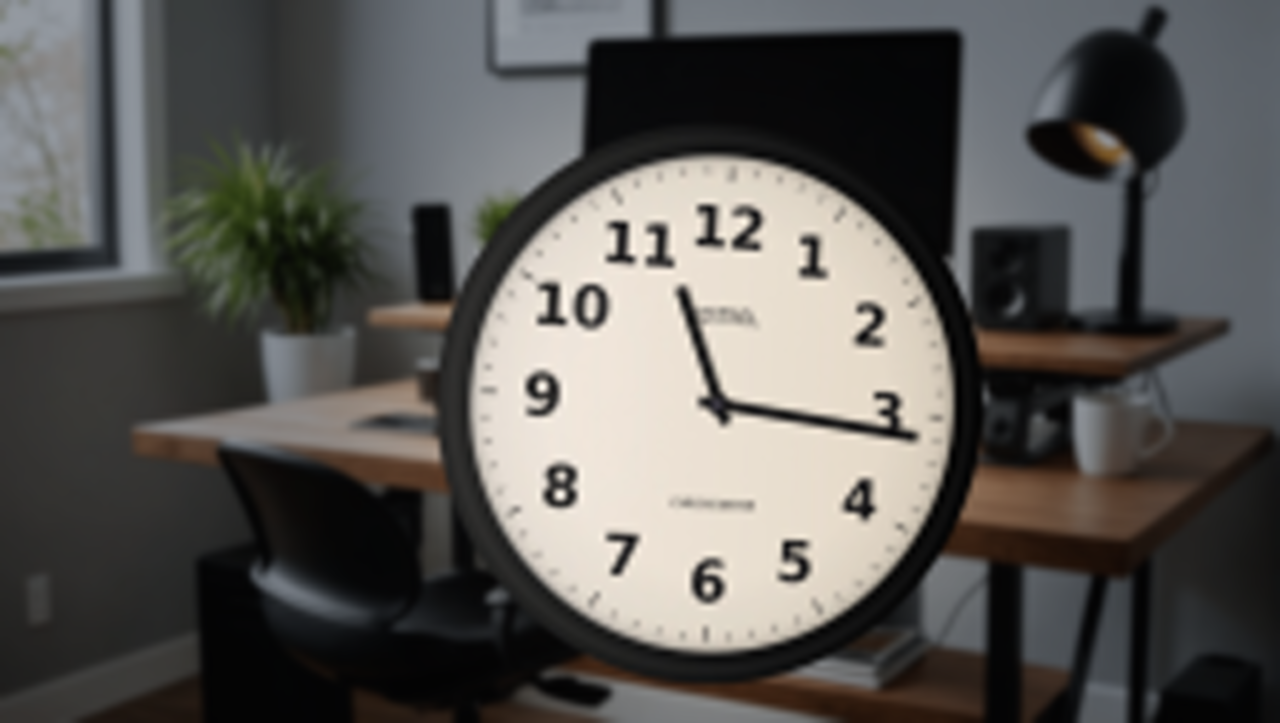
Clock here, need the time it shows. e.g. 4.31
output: 11.16
